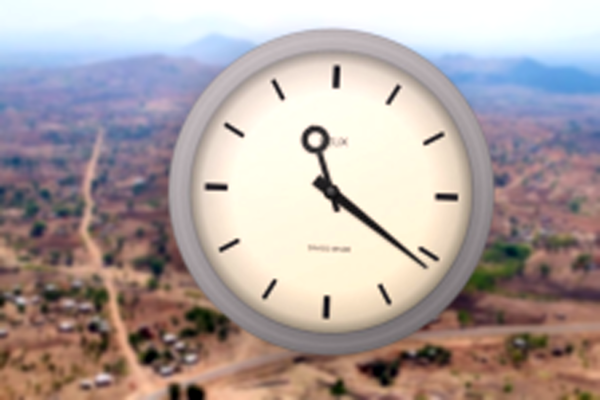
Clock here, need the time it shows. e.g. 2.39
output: 11.21
